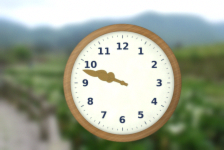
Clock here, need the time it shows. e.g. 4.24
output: 9.48
